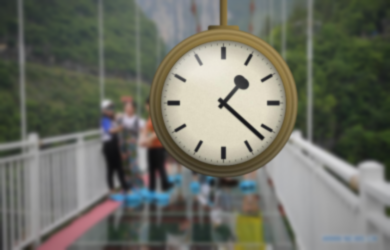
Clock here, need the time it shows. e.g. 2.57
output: 1.22
